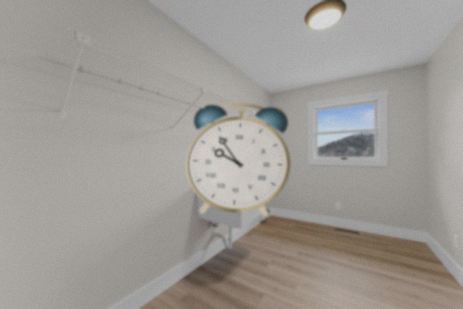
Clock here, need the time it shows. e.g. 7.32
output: 9.54
